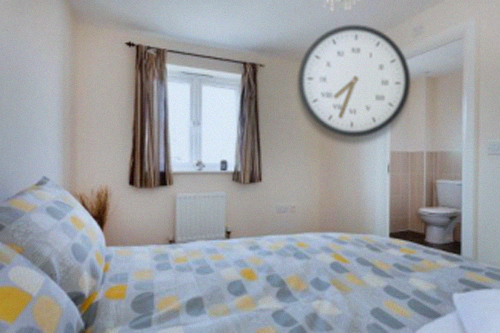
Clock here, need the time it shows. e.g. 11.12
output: 7.33
